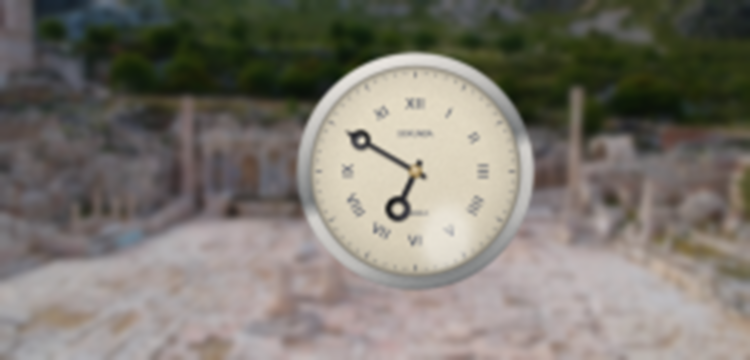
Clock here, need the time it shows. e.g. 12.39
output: 6.50
